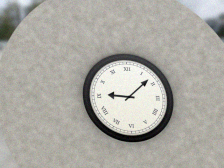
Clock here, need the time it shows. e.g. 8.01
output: 9.08
